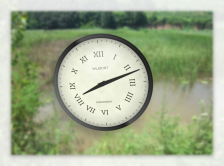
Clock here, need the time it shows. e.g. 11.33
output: 8.12
